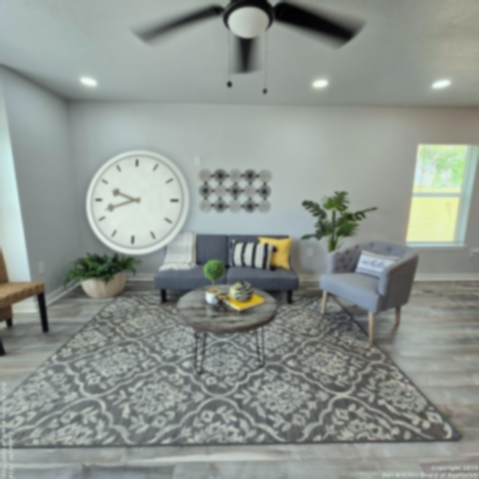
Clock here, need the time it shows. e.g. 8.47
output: 9.42
